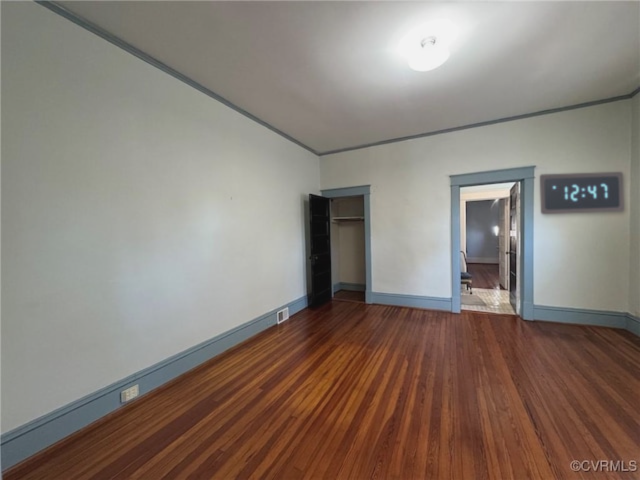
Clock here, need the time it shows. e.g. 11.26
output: 12.47
